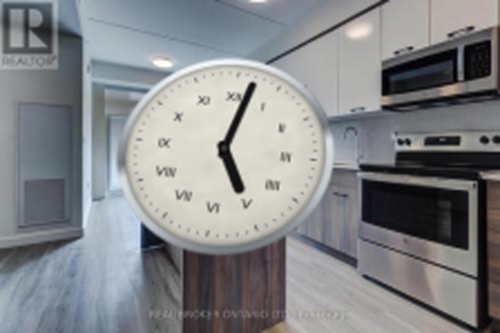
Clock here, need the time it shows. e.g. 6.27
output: 5.02
